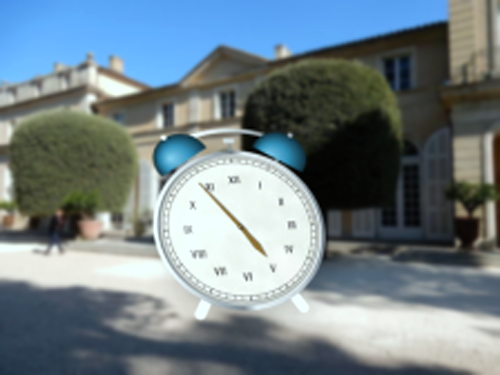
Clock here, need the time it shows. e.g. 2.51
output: 4.54
